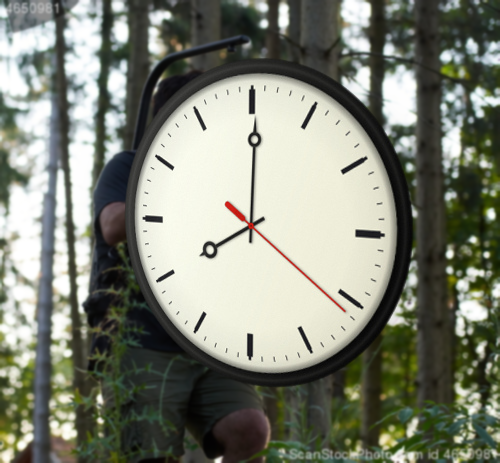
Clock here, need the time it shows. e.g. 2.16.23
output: 8.00.21
